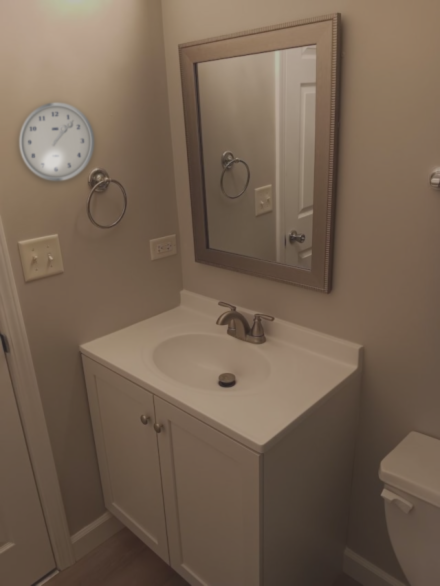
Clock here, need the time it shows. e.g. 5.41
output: 1.07
